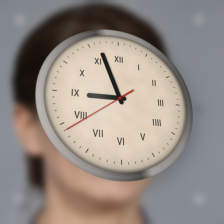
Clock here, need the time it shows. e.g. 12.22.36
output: 8.56.39
